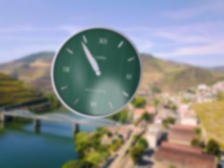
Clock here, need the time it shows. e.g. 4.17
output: 10.54
